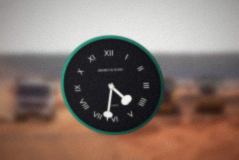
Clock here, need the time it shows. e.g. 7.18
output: 4.32
